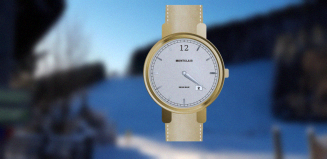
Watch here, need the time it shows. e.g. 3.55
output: 4.21
